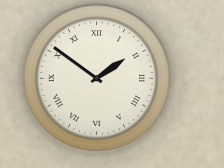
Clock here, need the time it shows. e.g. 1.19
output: 1.51
